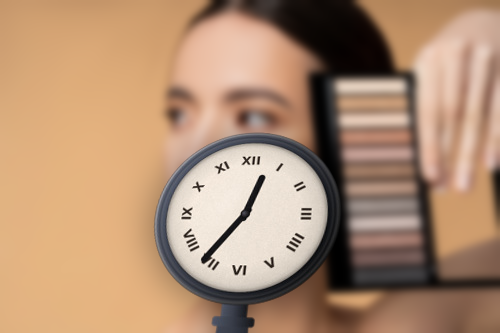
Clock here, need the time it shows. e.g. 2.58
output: 12.36
